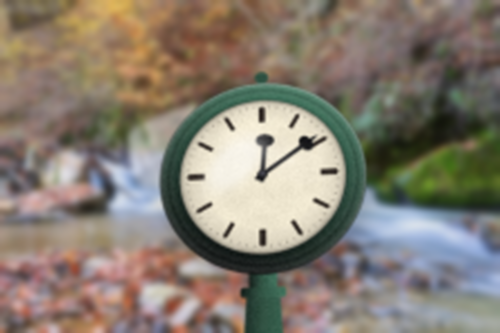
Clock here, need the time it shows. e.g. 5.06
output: 12.09
